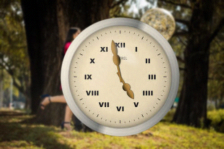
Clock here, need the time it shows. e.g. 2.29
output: 4.58
